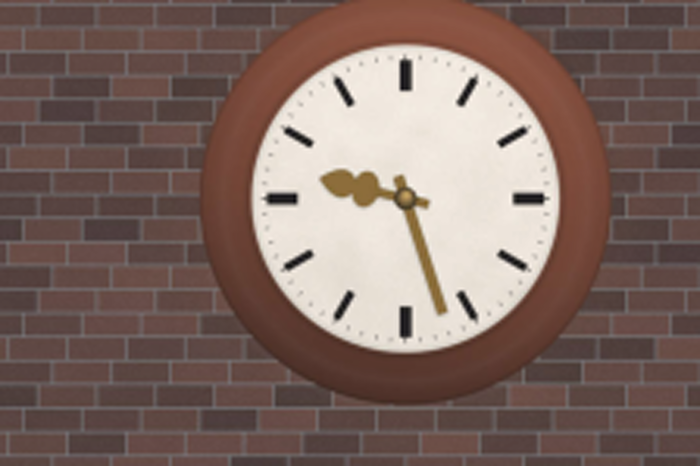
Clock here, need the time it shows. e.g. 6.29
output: 9.27
